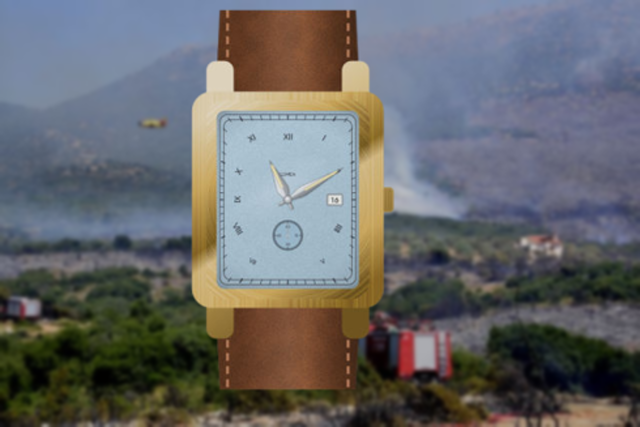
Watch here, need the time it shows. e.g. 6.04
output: 11.10
